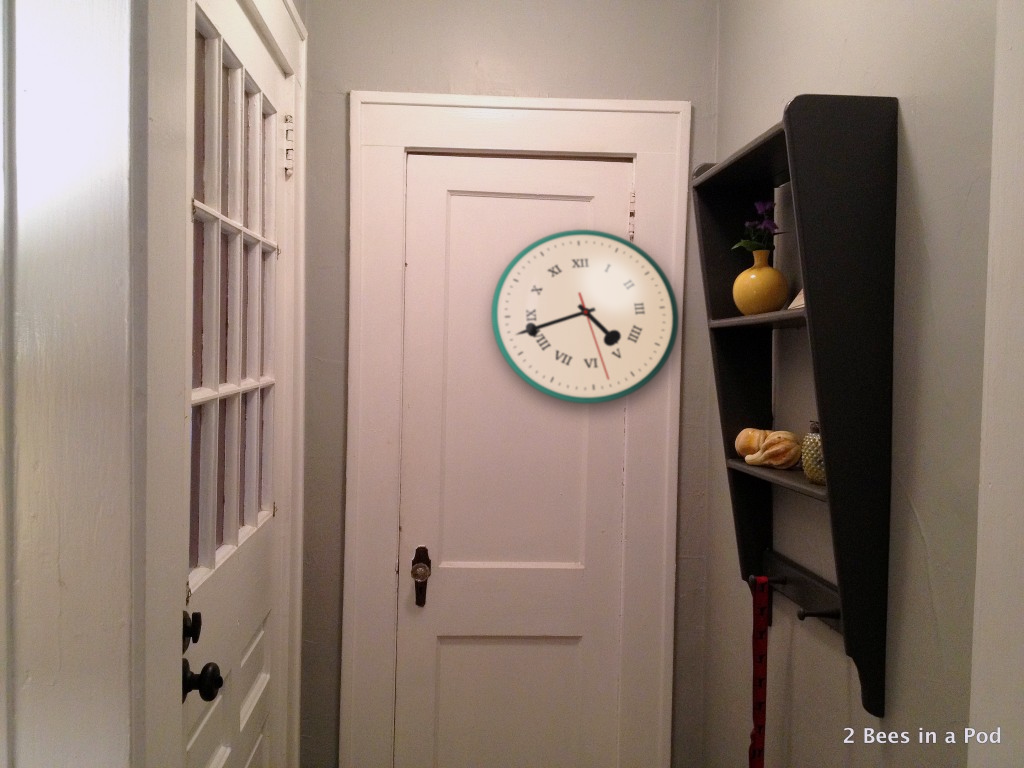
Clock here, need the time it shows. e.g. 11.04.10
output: 4.42.28
